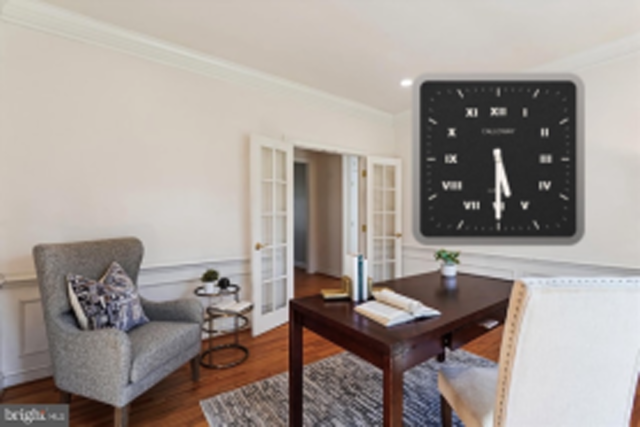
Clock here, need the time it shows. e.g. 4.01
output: 5.30
